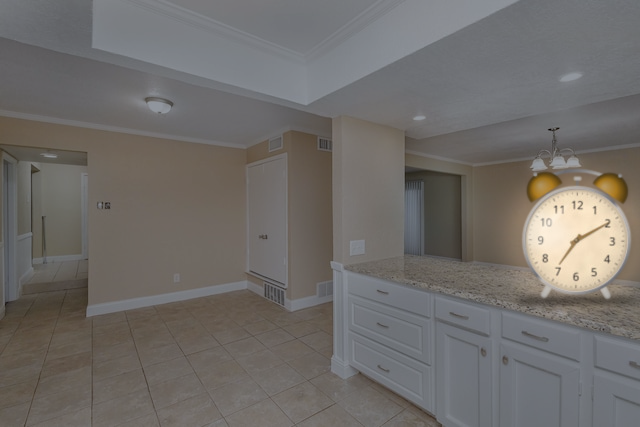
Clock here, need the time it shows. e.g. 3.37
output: 7.10
